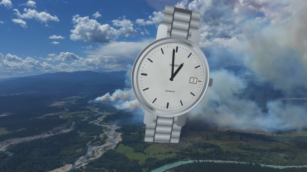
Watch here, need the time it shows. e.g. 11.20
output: 12.59
